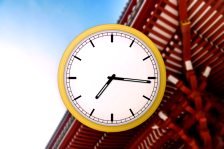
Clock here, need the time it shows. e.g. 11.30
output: 7.16
